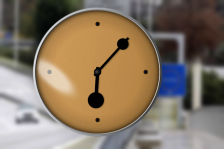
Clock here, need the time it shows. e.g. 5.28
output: 6.07
